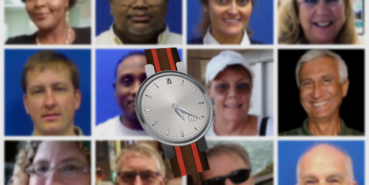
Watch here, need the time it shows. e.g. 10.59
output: 5.21
